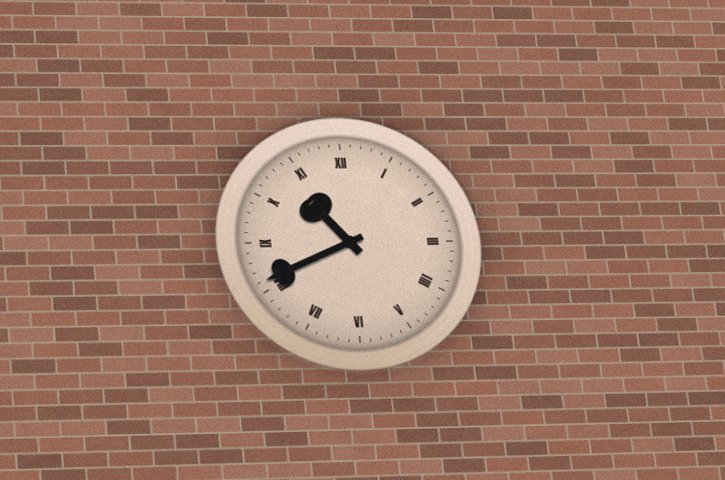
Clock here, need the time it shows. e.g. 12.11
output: 10.41
